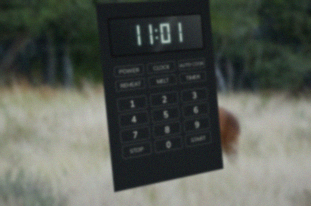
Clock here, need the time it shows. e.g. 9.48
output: 11.01
